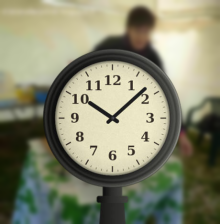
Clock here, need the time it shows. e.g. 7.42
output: 10.08
